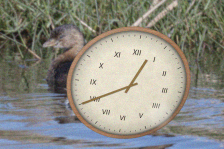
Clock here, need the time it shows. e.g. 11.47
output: 12.40
